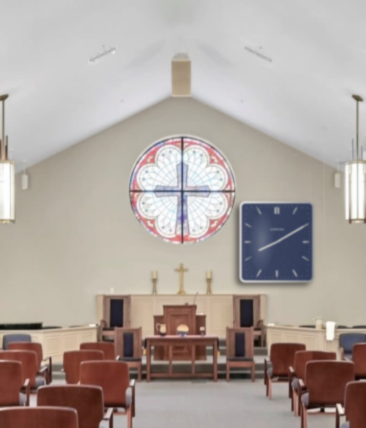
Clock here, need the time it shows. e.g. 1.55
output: 8.10
